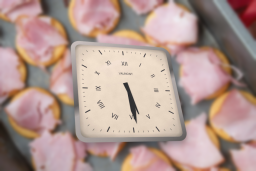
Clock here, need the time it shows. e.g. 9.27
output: 5.29
